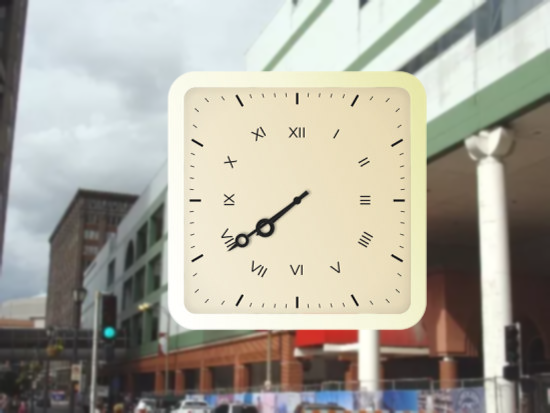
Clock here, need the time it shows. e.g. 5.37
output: 7.39
